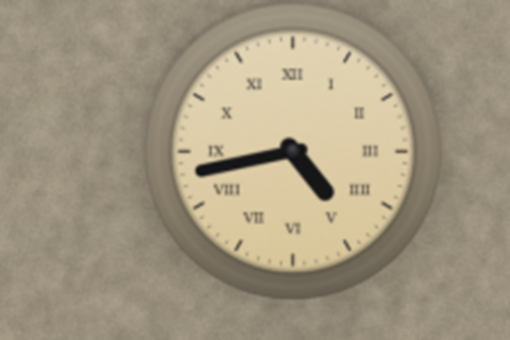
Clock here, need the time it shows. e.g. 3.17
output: 4.43
